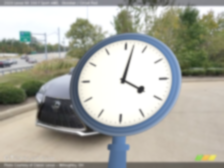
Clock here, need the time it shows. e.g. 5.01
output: 4.02
